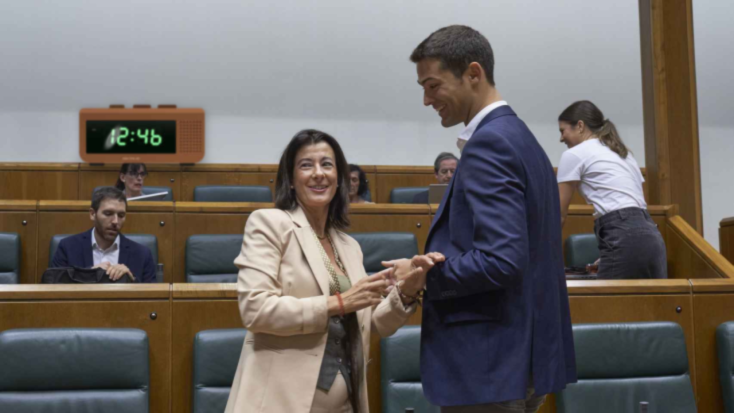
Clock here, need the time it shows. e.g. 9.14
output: 12.46
